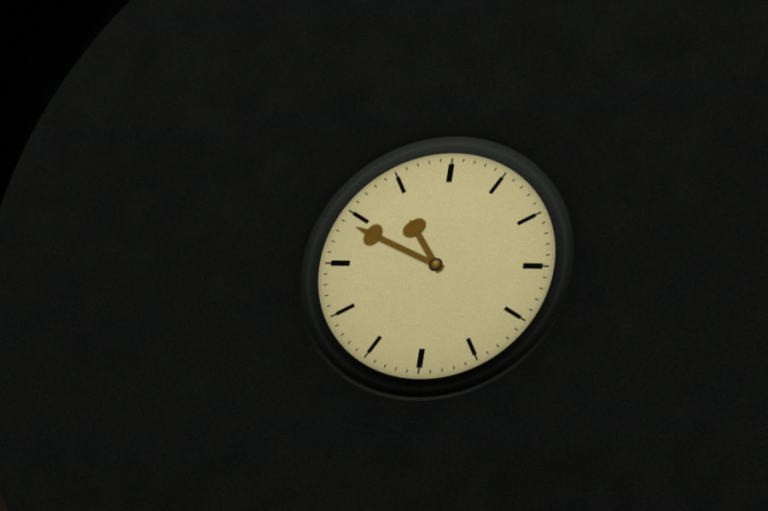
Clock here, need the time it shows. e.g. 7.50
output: 10.49
